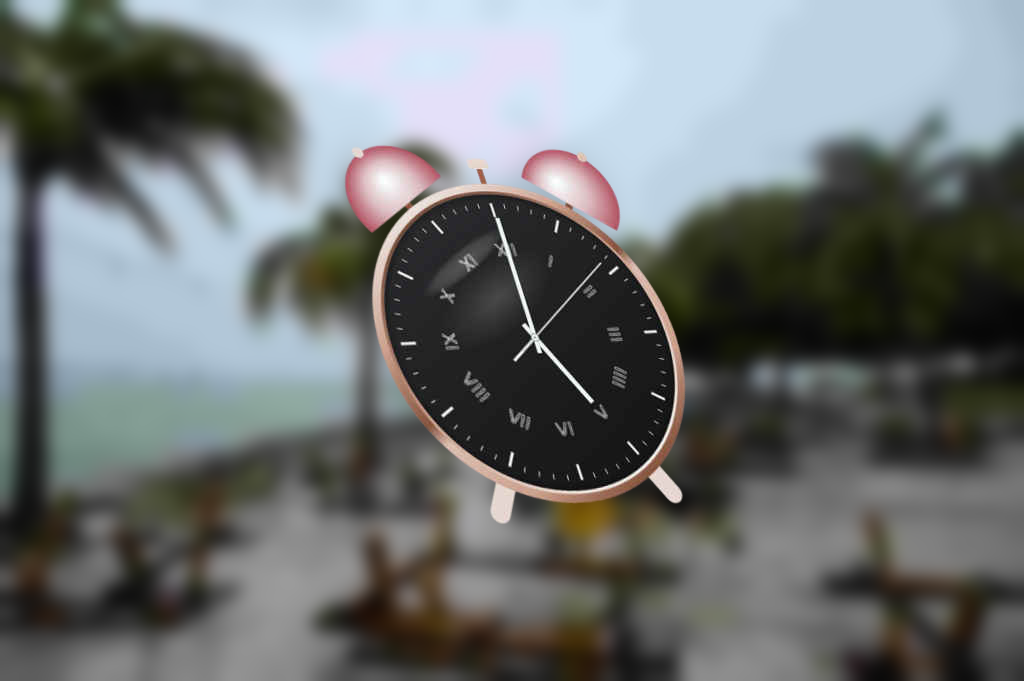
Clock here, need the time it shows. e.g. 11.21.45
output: 5.00.09
